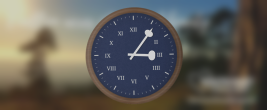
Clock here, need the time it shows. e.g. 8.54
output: 3.06
